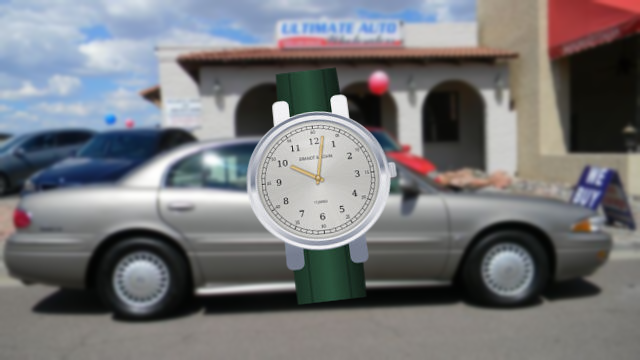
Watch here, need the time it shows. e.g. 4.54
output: 10.02
